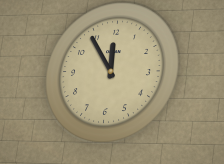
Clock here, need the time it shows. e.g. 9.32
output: 11.54
